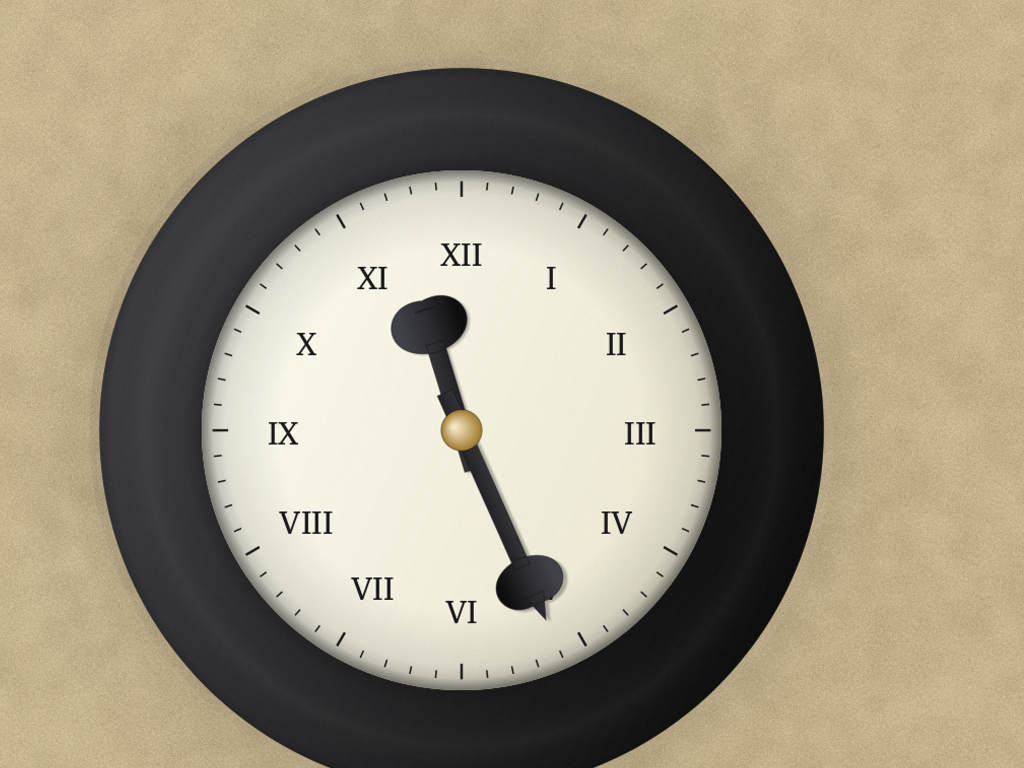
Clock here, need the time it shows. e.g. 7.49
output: 11.26
